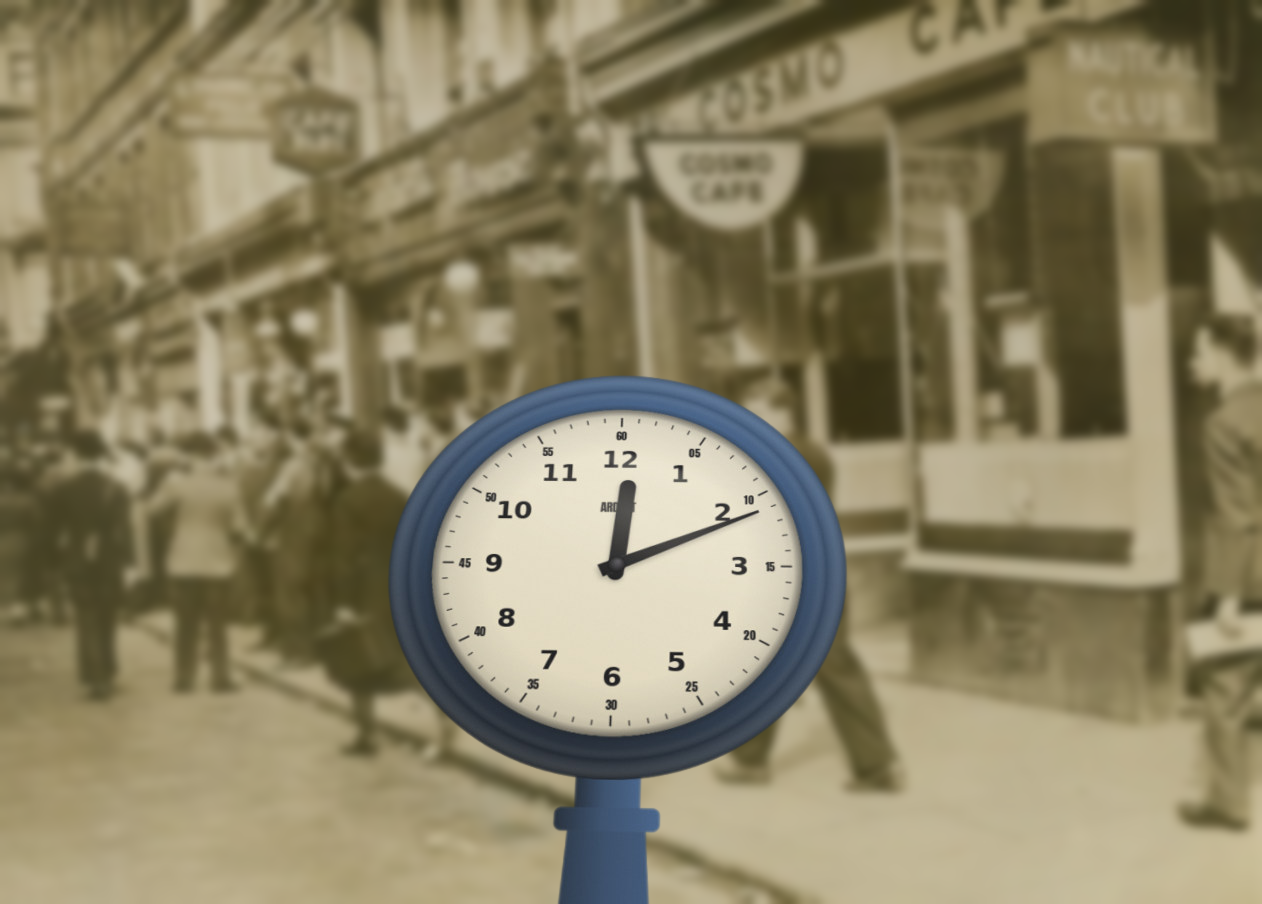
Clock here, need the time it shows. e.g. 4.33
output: 12.11
